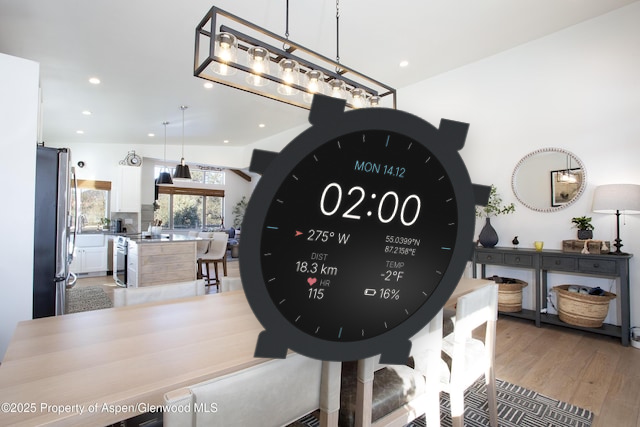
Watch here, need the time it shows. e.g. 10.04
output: 2.00
